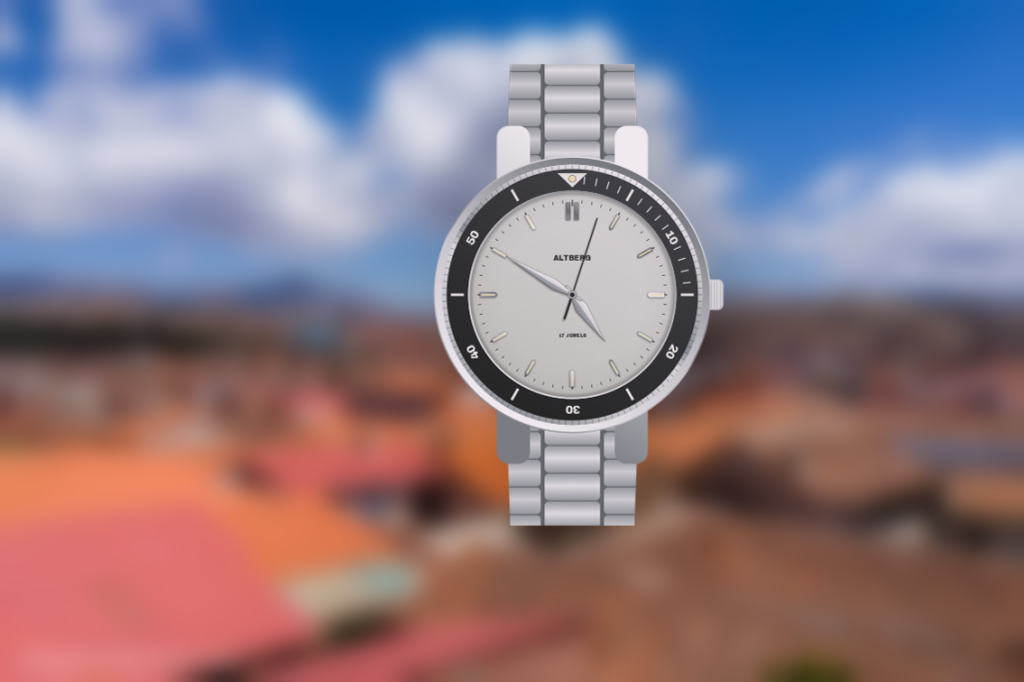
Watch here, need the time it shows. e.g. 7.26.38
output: 4.50.03
